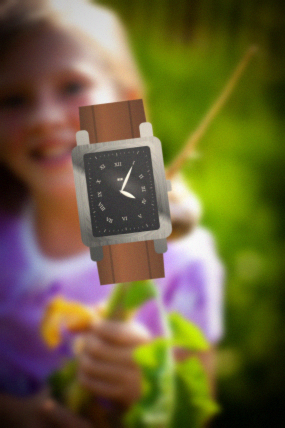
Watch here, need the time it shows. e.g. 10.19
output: 4.05
